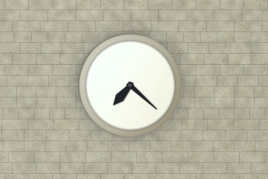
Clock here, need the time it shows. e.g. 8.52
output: 7.22
